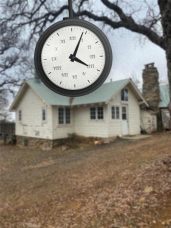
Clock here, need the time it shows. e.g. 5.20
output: 4.04
